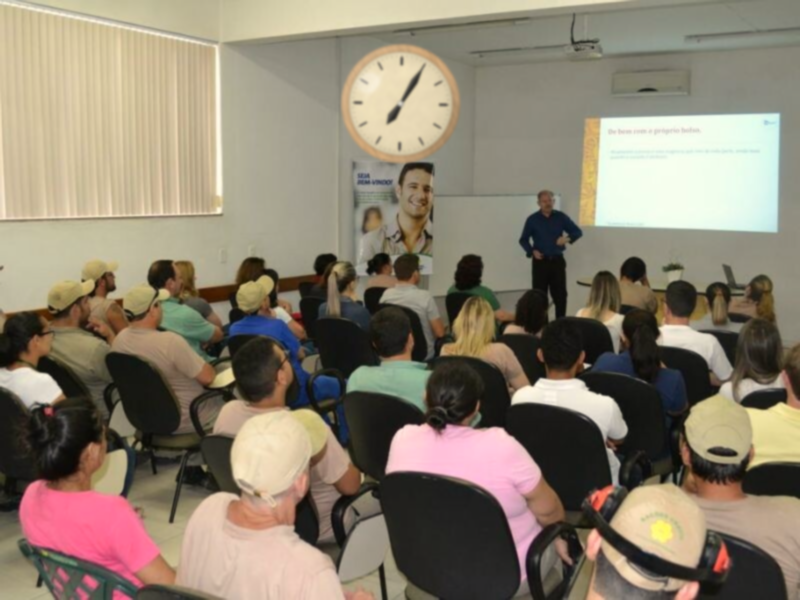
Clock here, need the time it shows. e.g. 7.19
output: 7.05
